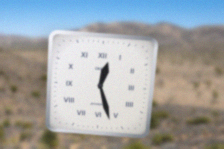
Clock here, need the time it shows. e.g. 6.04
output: 12.27
